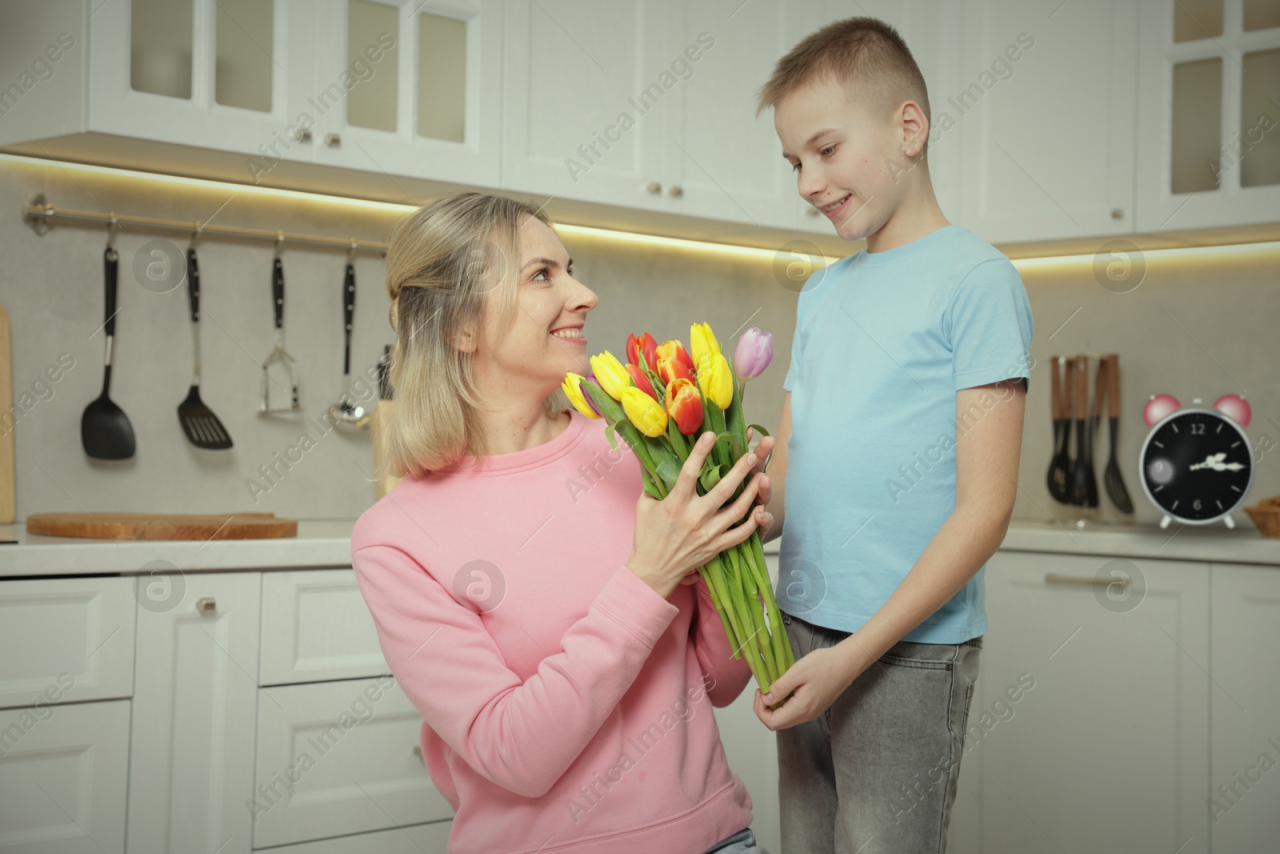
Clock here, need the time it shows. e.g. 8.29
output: 2.15
